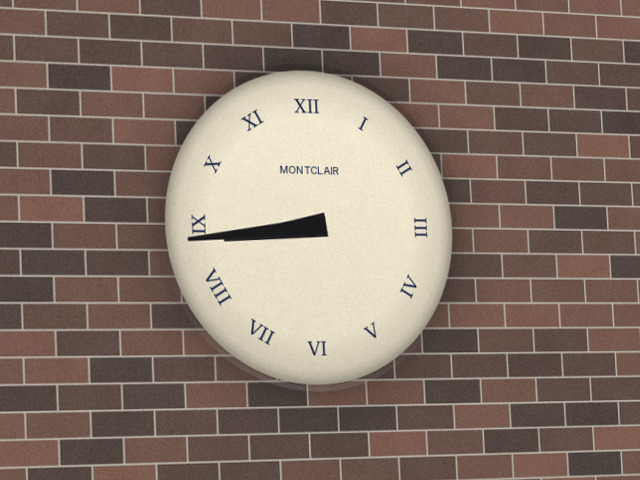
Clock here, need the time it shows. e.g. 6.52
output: 8.44
